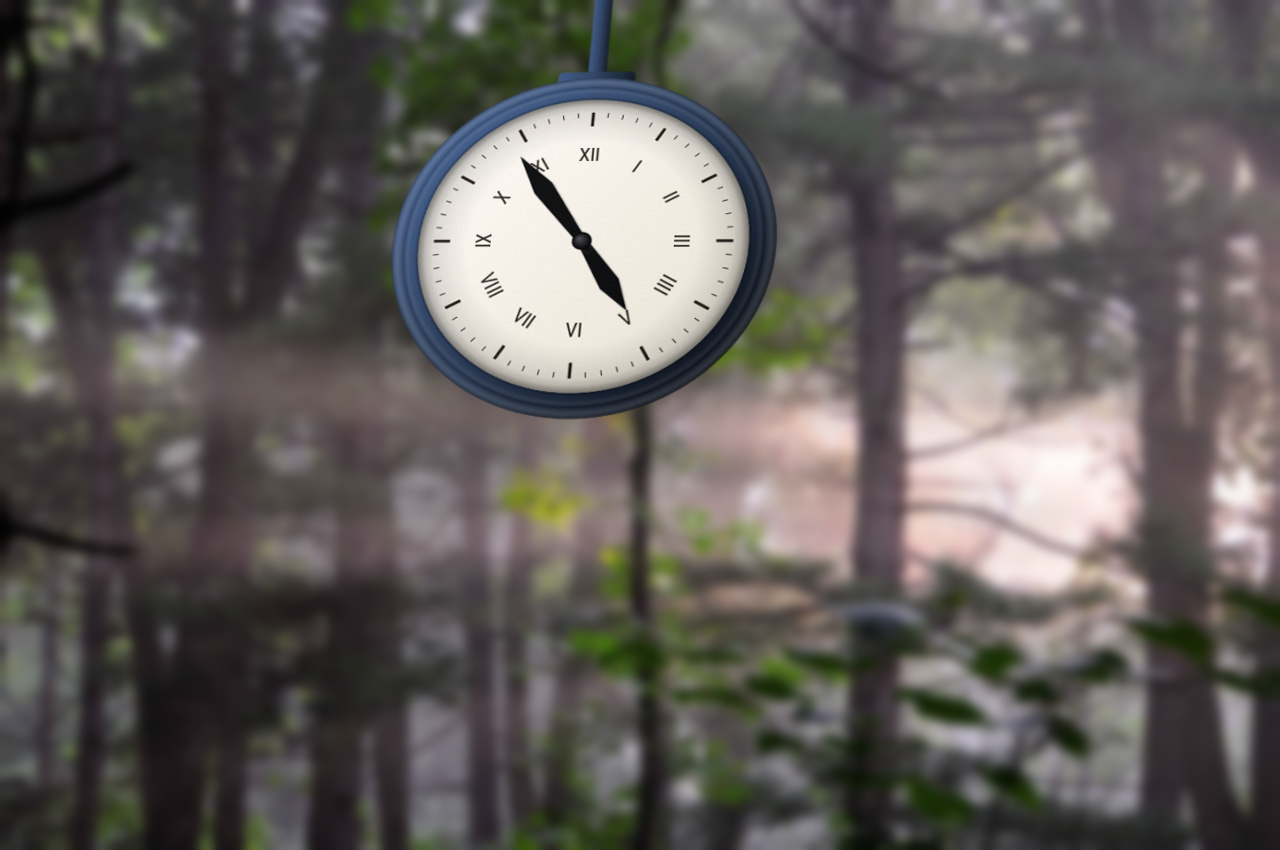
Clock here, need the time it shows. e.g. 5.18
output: 4.54
